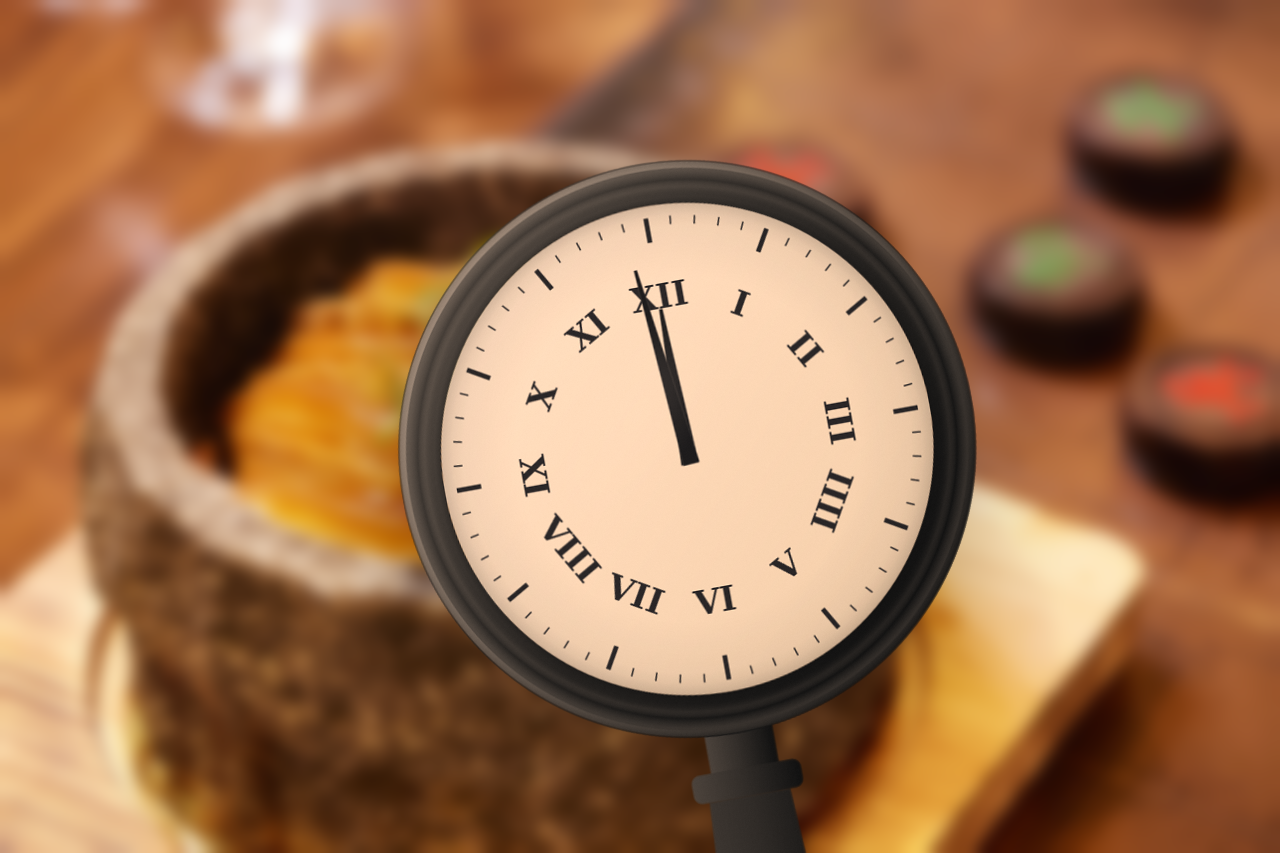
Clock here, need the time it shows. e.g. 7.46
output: 11.59
